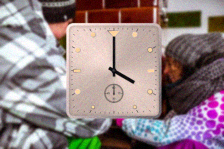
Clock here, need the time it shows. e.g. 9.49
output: 4.00
